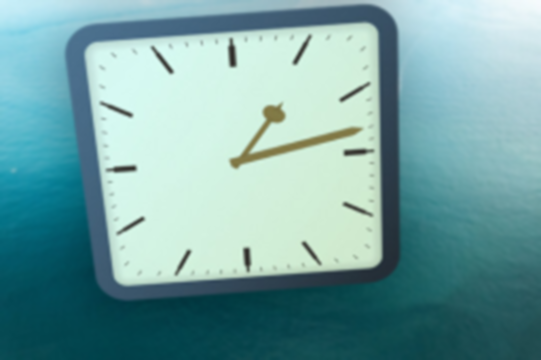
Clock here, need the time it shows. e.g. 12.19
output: 1.13
